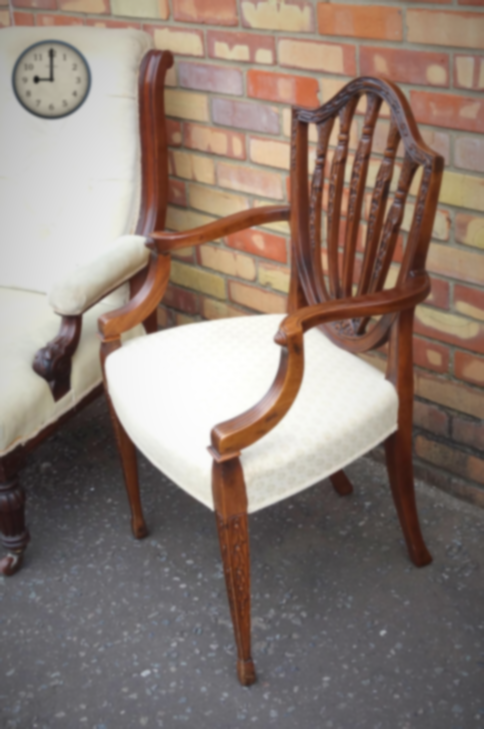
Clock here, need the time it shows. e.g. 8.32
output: 9.00
